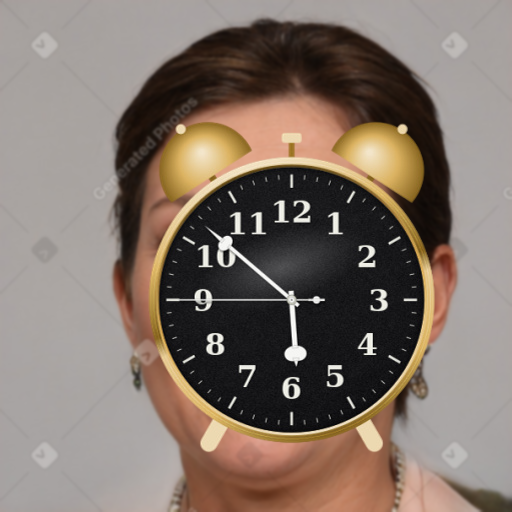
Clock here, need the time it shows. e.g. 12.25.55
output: 5.51.45
